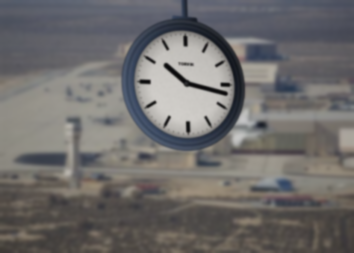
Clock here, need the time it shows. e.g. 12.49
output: 10.17
